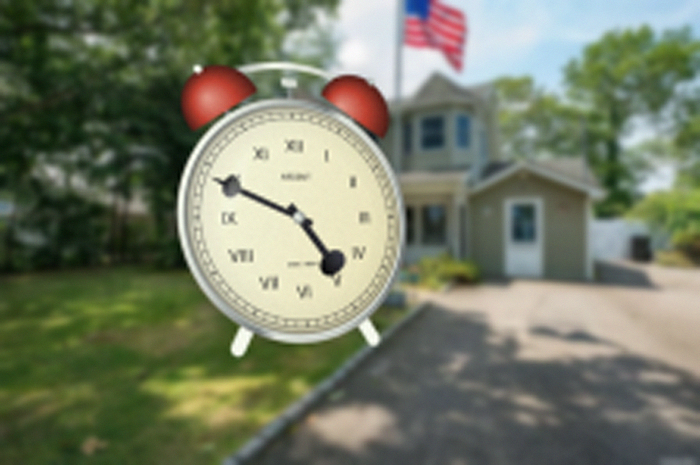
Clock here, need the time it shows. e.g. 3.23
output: 4.49
